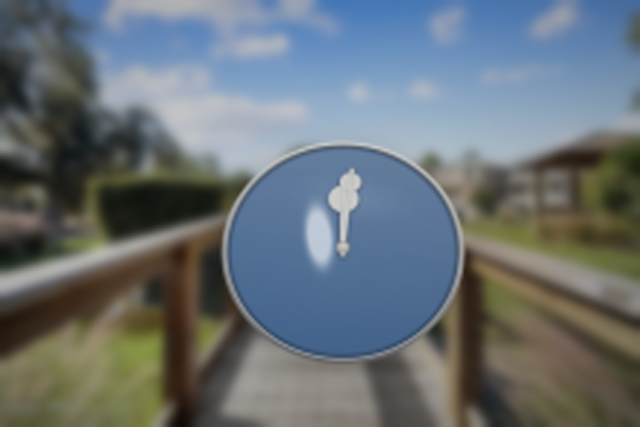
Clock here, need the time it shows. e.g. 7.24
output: 12.01
